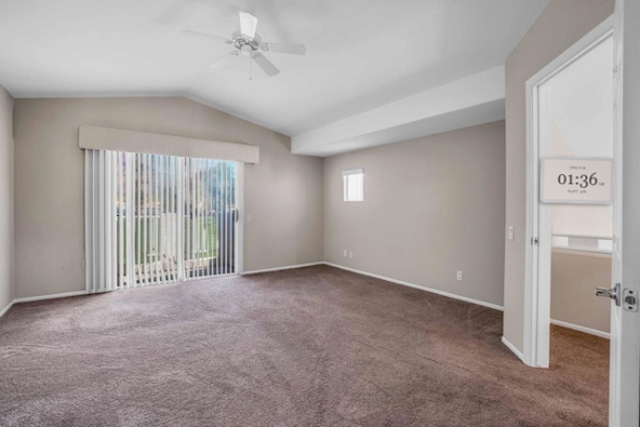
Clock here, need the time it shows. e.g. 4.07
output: 1.36
